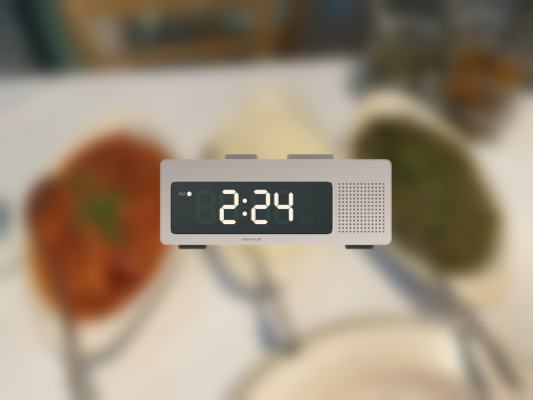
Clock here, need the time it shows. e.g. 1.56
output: 2.24
